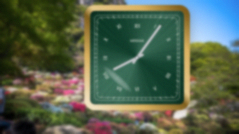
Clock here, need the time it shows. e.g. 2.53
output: 8.06
